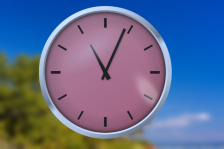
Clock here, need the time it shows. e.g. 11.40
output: 11.04
